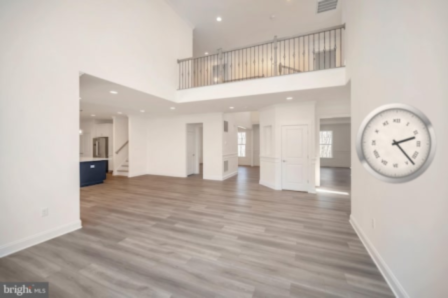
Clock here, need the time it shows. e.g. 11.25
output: 2.23
